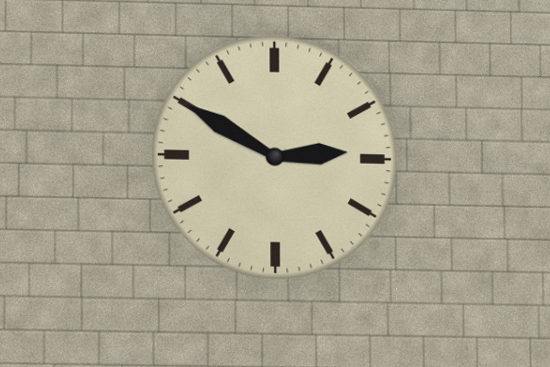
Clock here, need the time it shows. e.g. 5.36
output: 2.50
